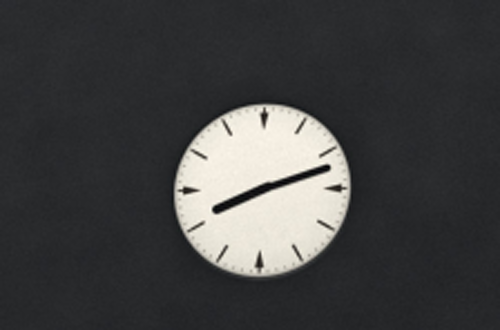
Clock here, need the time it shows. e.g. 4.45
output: 8.12
